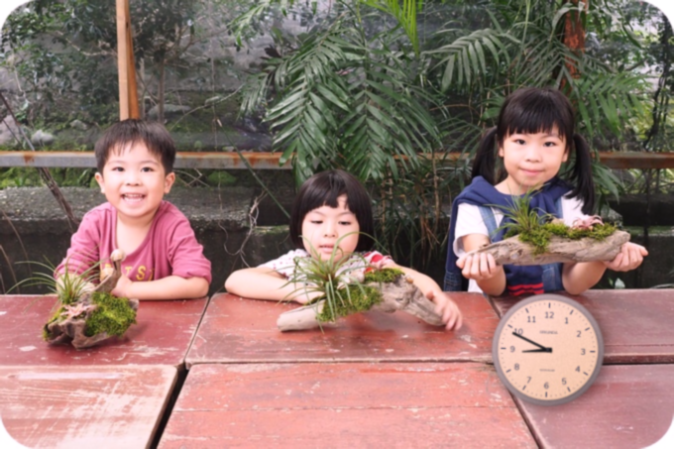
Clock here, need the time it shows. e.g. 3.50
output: 8.49
